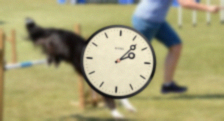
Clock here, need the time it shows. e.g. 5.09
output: 2.07
